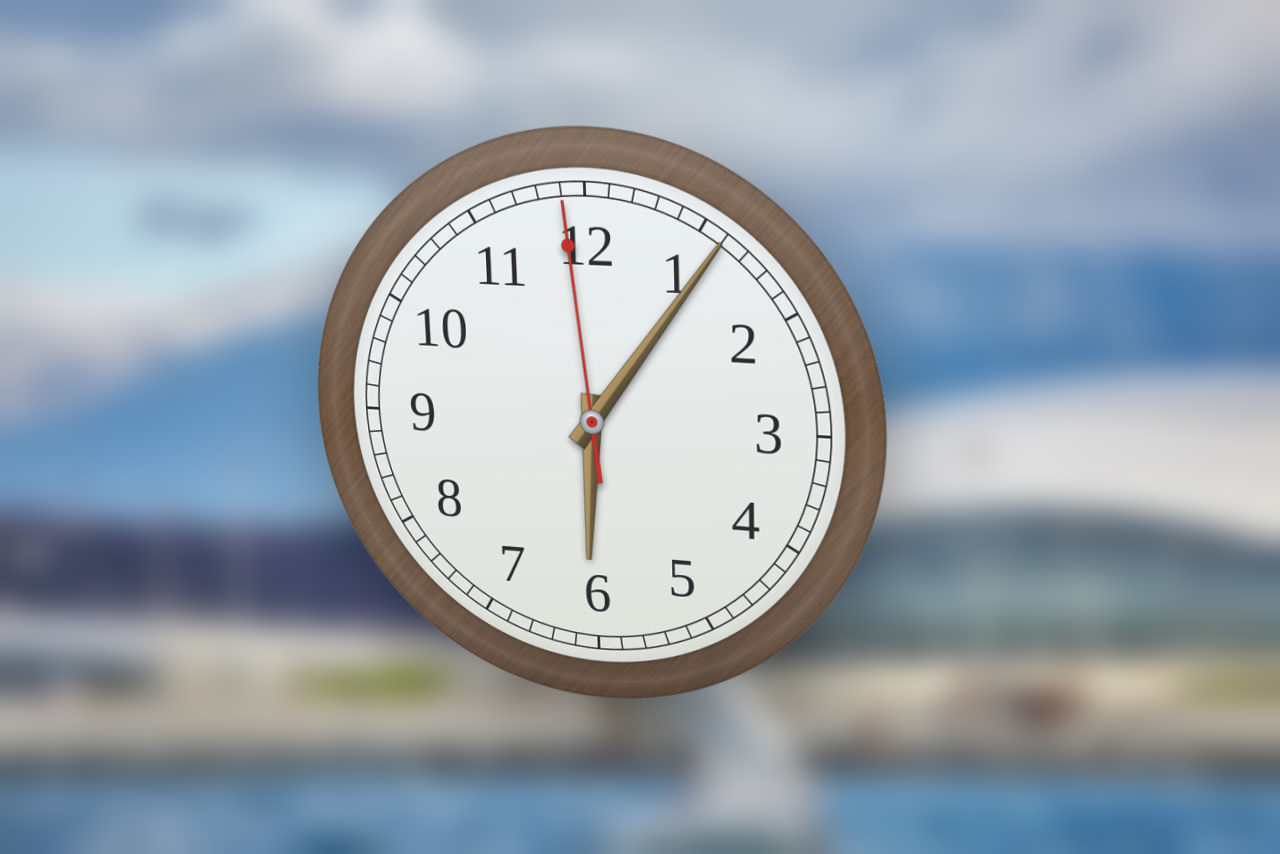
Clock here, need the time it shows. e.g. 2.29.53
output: 6.05.59
